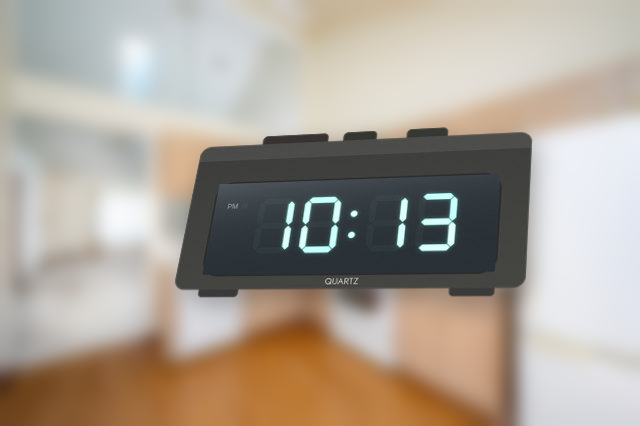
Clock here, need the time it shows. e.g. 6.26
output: 10.13
